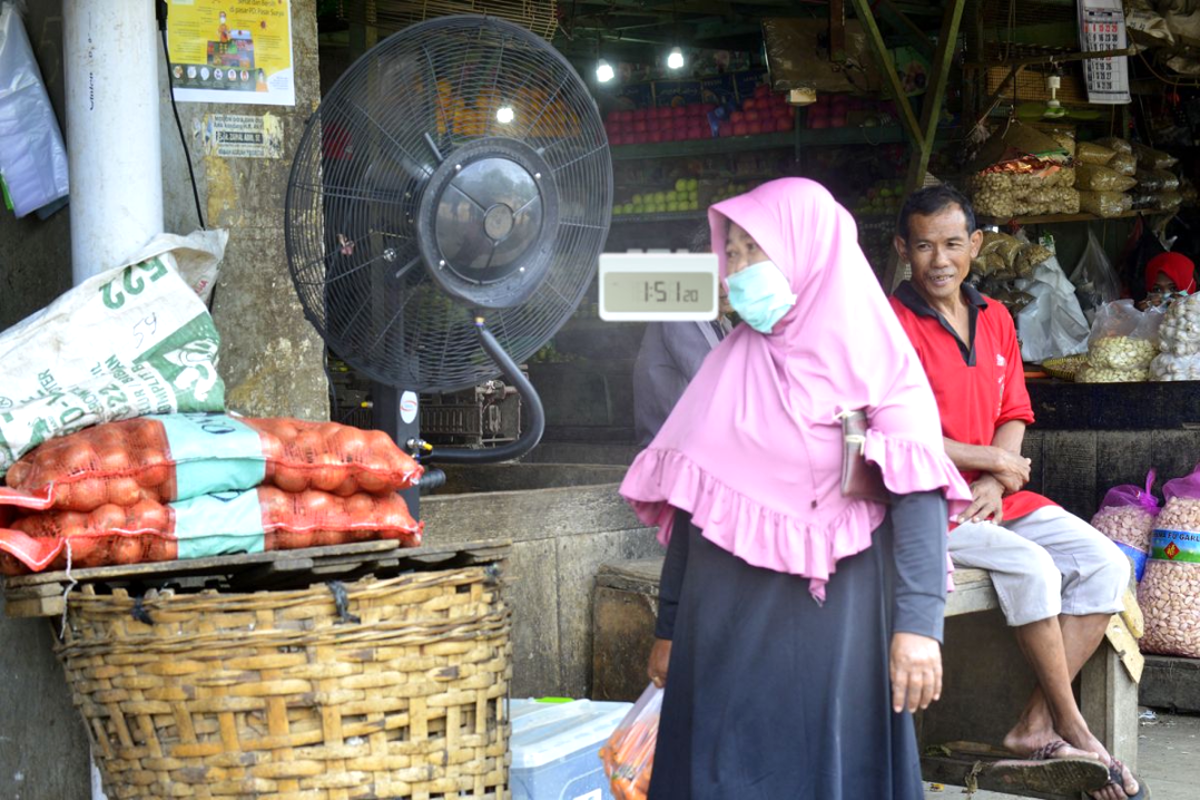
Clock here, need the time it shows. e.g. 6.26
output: 1.51
